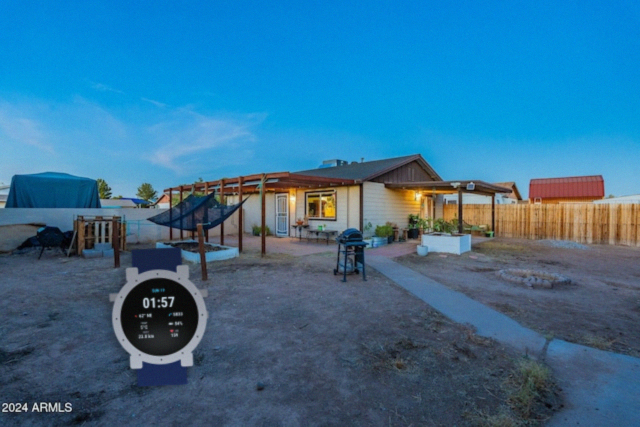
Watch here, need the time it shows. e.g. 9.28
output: 1.57
